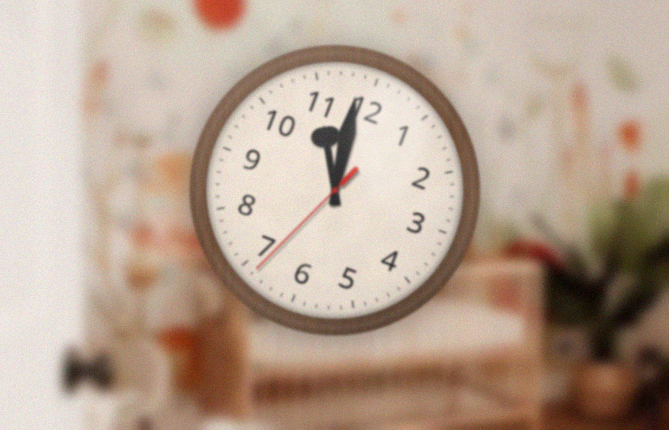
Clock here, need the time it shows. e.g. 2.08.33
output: 10.58.34
